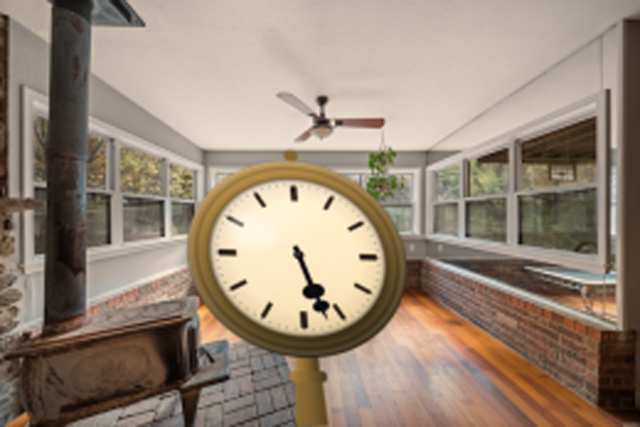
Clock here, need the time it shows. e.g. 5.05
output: 5.27
